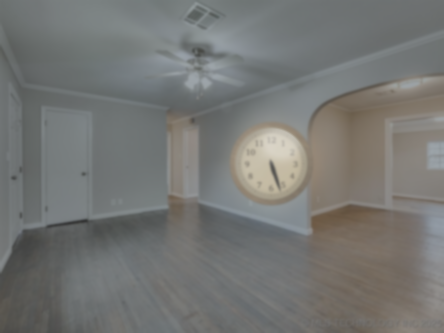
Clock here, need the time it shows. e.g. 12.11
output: 5.27
